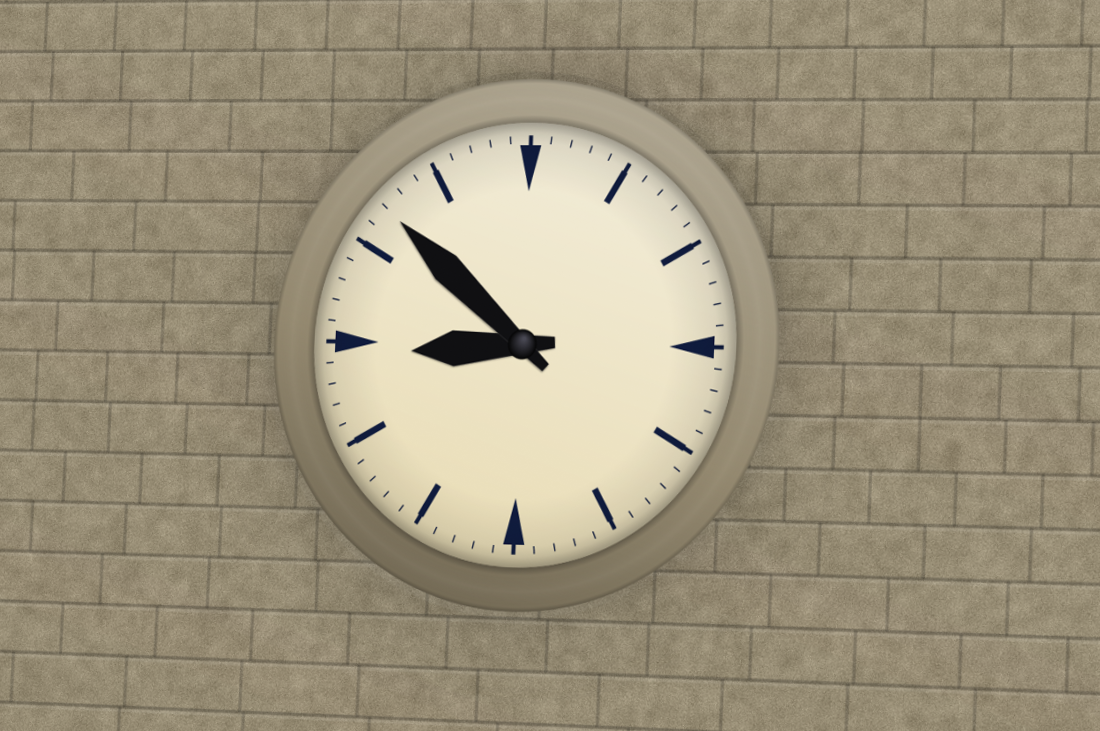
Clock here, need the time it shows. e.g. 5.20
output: 8.52
